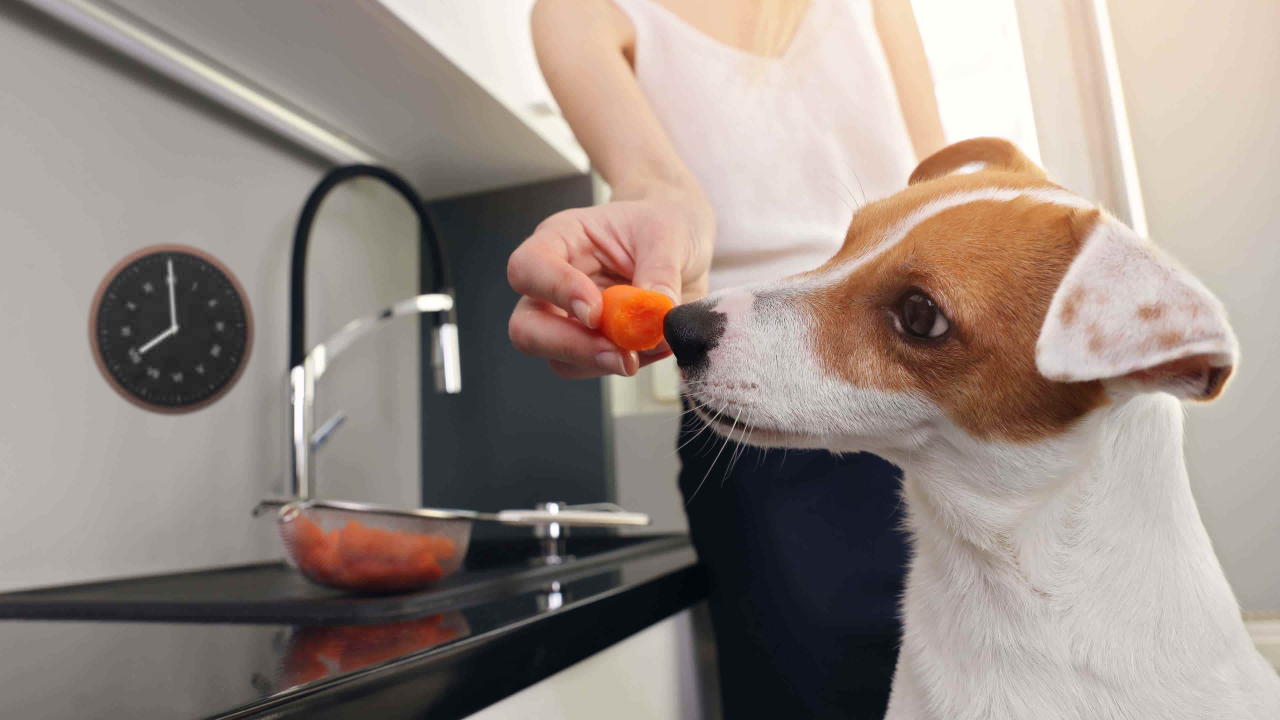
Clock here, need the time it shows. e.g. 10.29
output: 8.00
